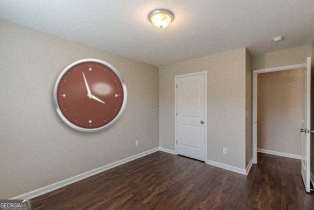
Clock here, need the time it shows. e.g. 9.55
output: 3.57
